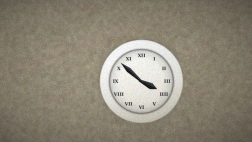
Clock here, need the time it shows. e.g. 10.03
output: 3.52
